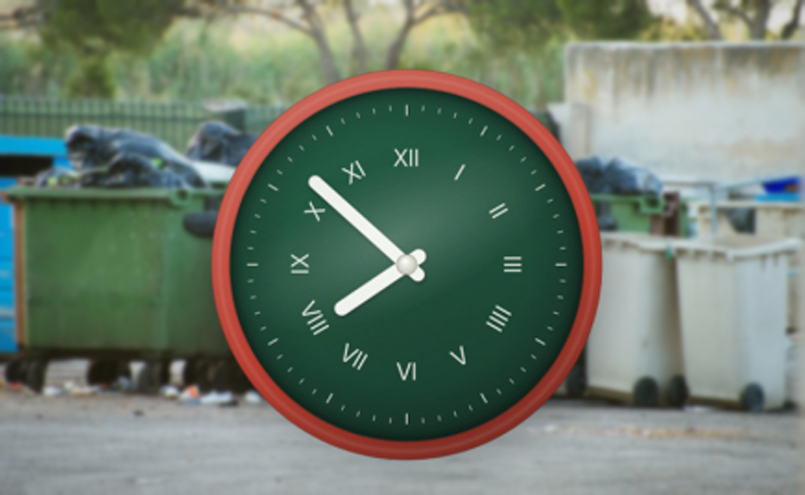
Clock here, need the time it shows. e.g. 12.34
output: 7.52
